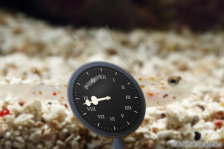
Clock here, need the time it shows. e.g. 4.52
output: 8.43
